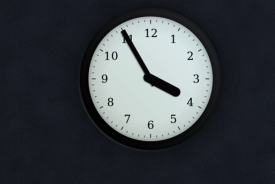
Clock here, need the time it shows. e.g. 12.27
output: 3.55
